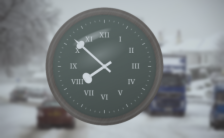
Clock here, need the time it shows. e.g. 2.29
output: 7.52
